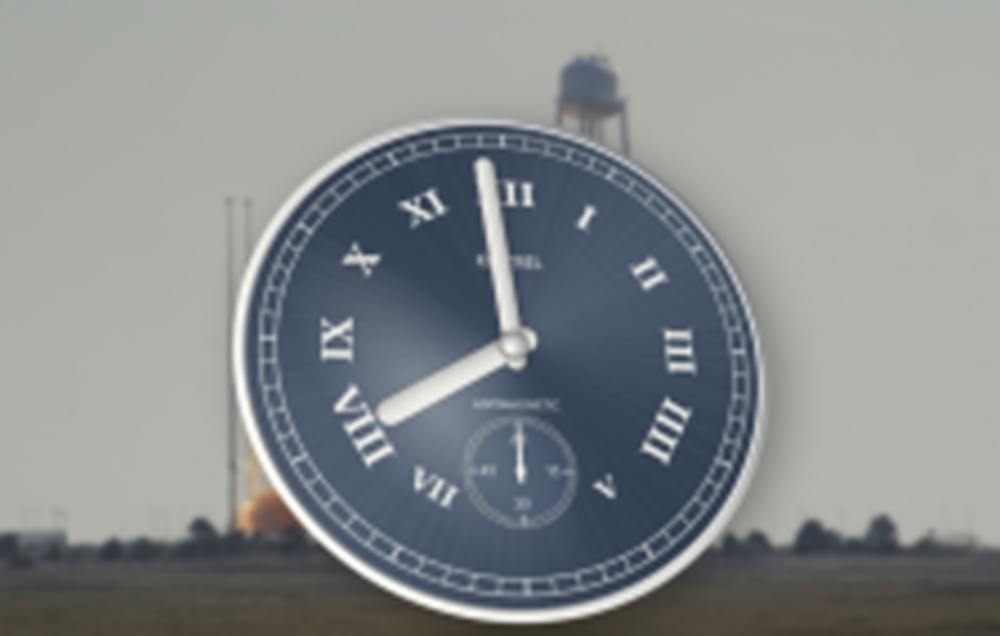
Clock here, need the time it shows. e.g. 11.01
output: 7.59
